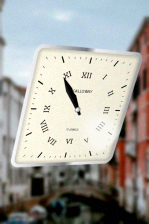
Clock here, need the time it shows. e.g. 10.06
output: 10.54
